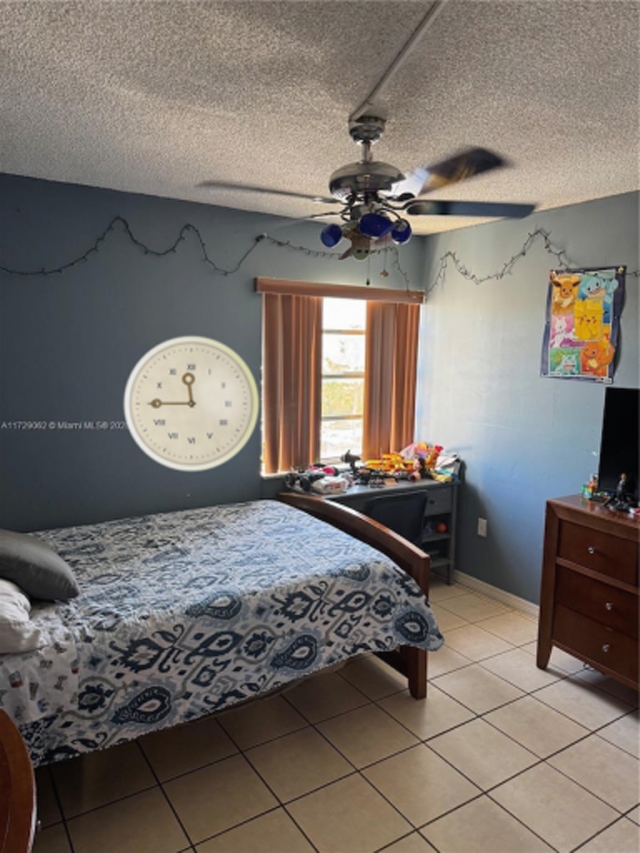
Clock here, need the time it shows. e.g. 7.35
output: 11.45
